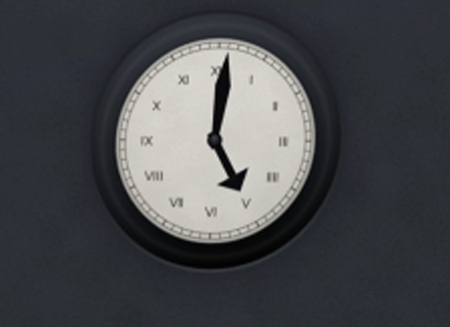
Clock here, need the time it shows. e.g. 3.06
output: 5.01
